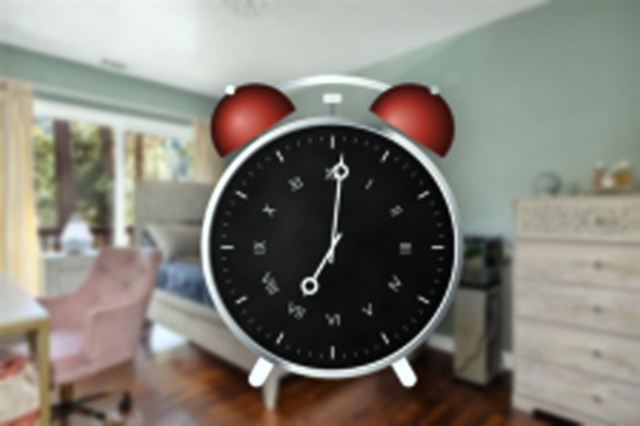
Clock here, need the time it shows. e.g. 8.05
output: 7.01
